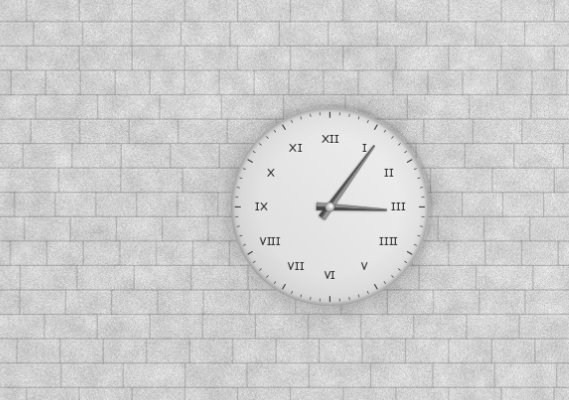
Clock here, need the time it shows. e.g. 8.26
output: 3.06
